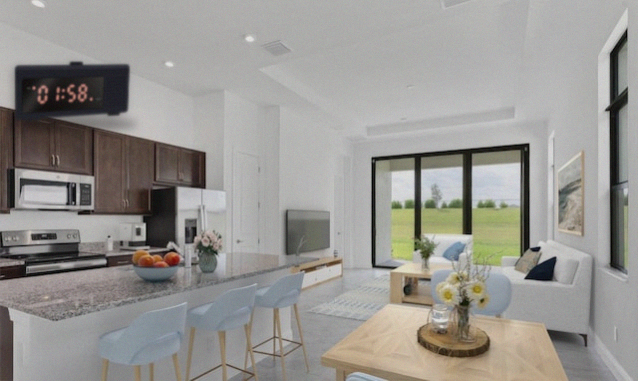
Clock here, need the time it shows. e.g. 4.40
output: 1.58
